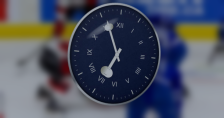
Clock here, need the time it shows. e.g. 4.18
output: 6.56
